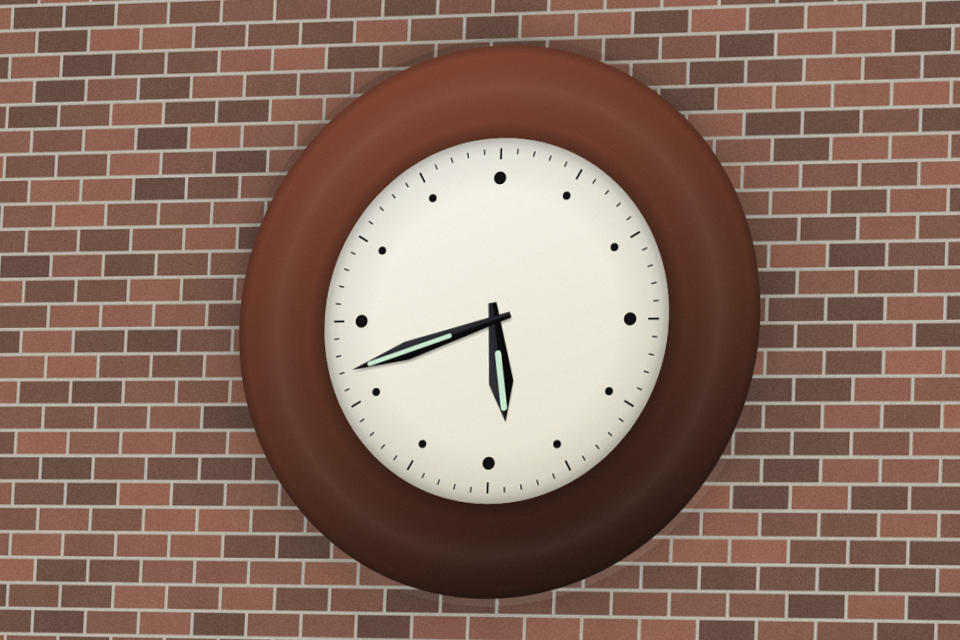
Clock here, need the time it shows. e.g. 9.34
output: 5.42
